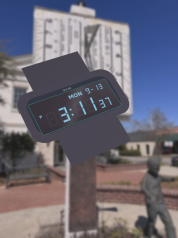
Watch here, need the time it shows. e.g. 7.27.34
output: 3.11.37
